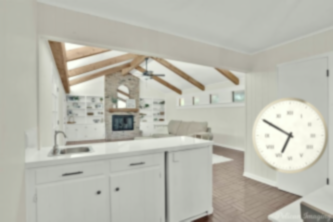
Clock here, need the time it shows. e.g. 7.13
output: 6.50
